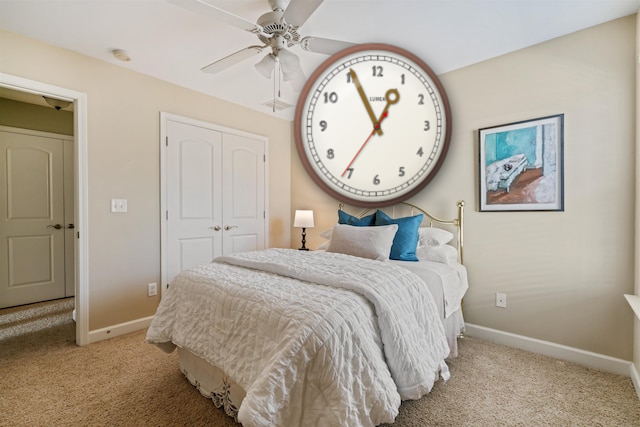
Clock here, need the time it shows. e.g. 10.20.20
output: 12.55.36
